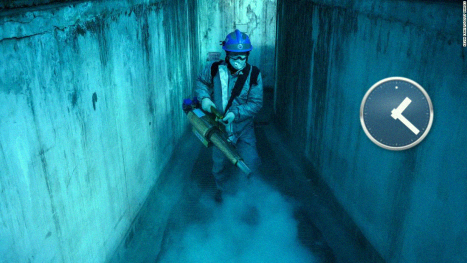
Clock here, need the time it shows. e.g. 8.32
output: 1.22
